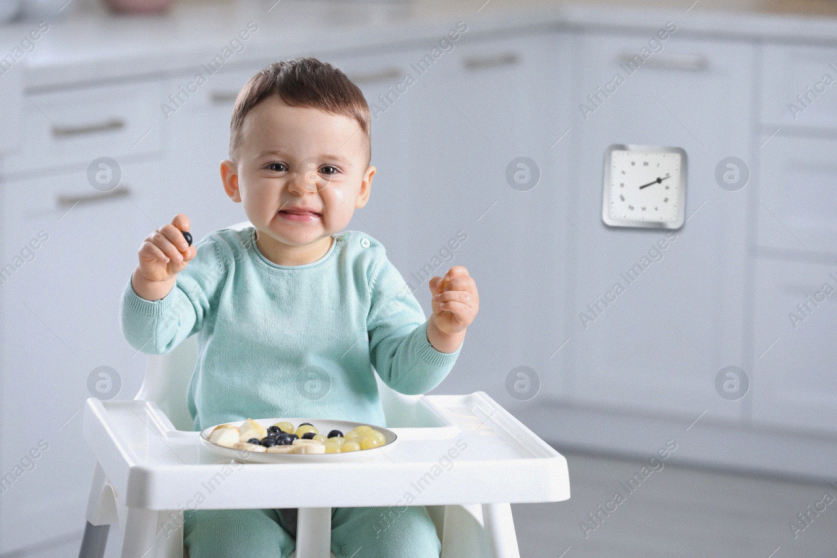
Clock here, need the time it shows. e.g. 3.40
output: 2.11
